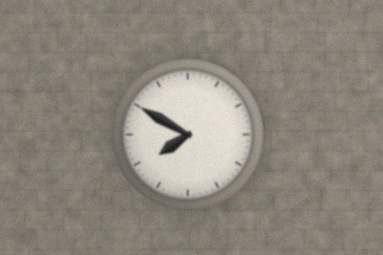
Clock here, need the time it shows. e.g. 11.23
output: 7.50
